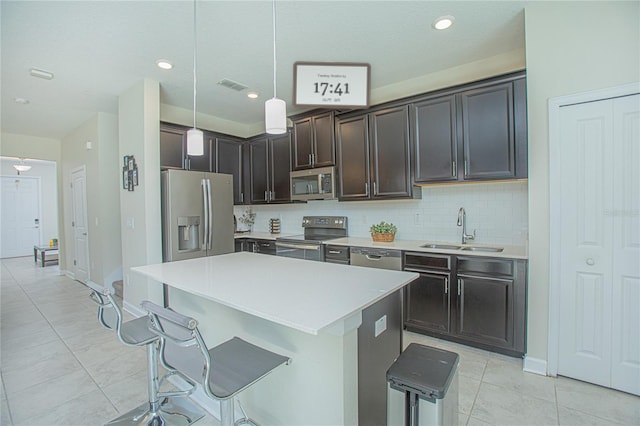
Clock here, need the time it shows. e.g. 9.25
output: 17.41
